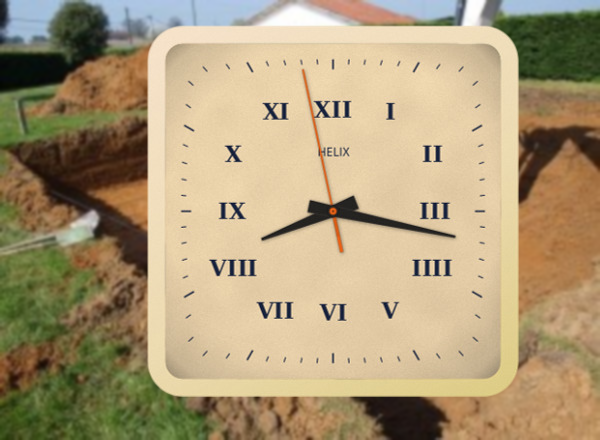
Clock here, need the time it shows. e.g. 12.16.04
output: 8.16.58
